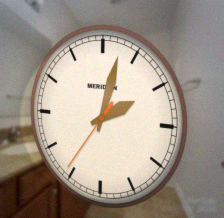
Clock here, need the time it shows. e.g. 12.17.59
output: 2.02.36
